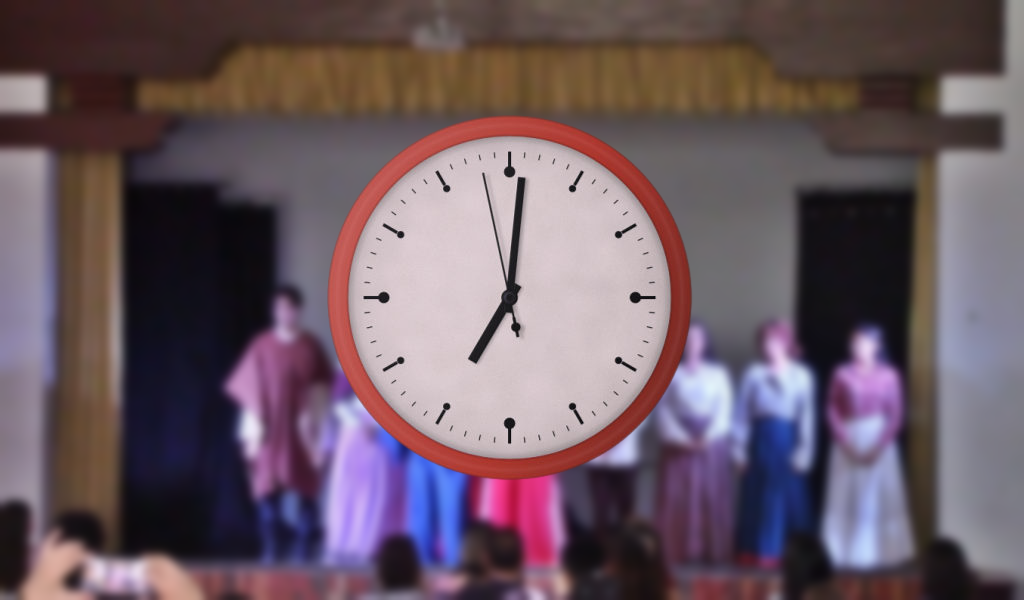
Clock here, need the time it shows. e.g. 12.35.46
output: 7.00.58
